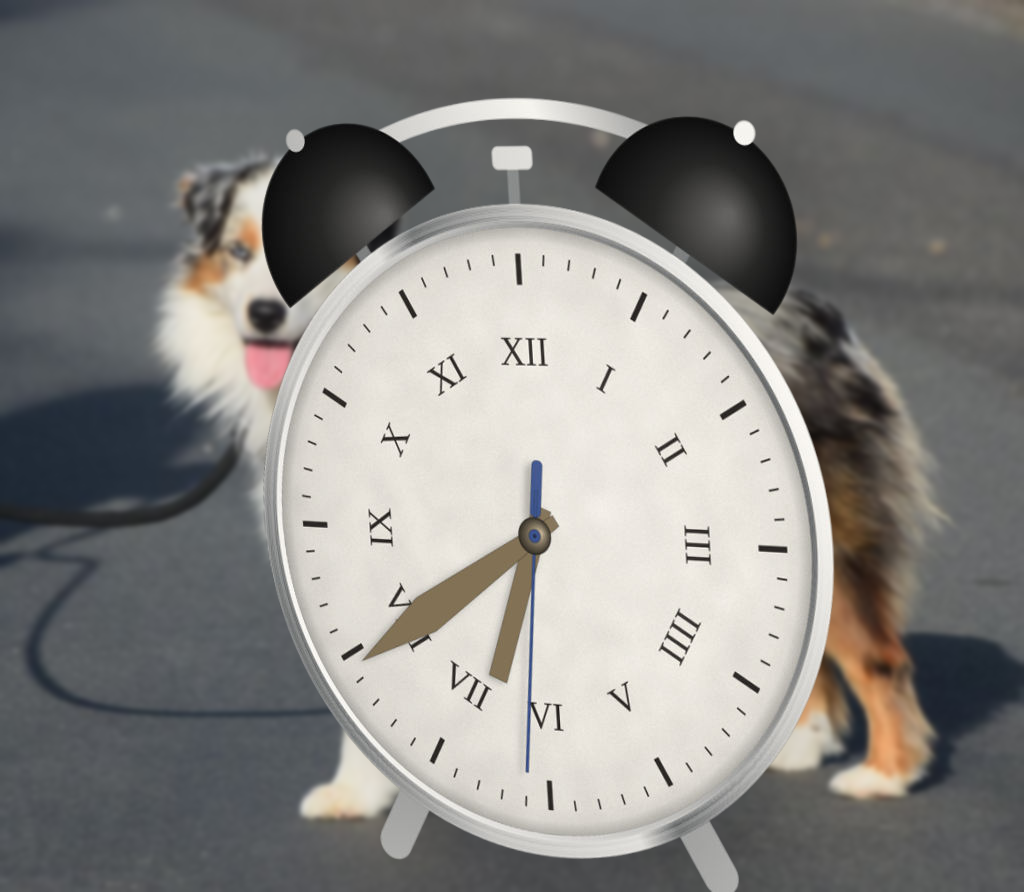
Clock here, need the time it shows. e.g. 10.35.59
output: 6.39.31
